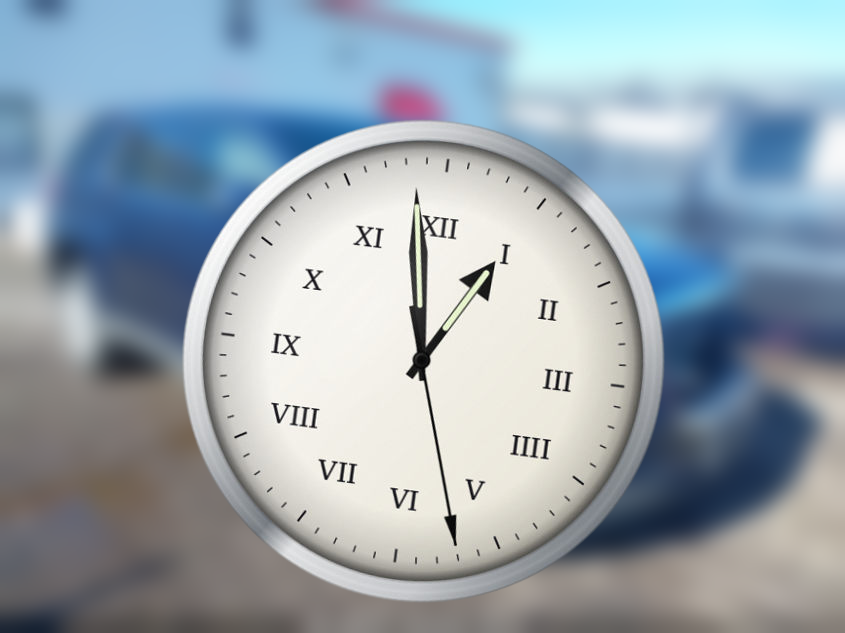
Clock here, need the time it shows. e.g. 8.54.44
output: 12.58.27
